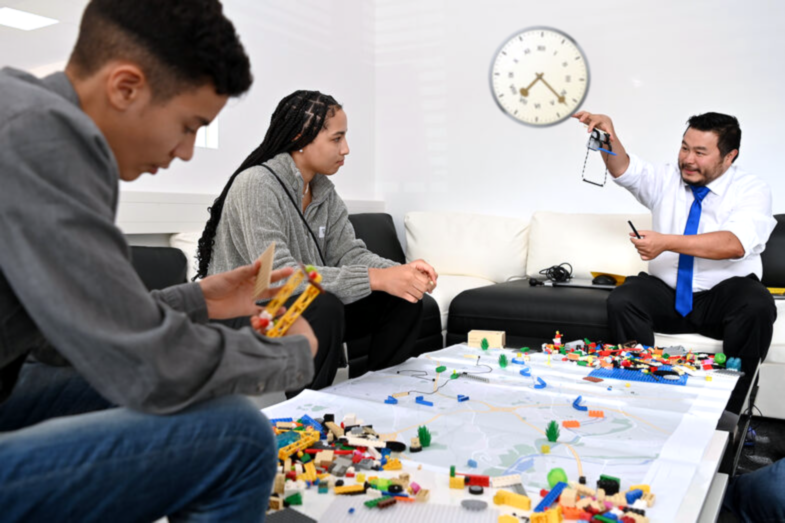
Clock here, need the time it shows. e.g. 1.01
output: 7.22
